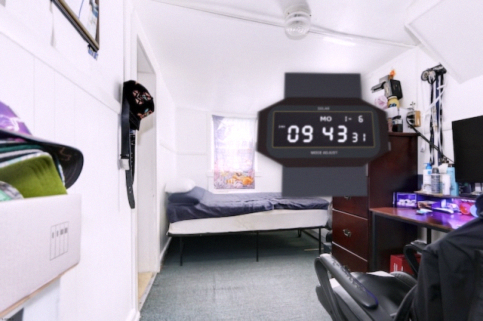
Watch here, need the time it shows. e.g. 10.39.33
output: 9.43.31
